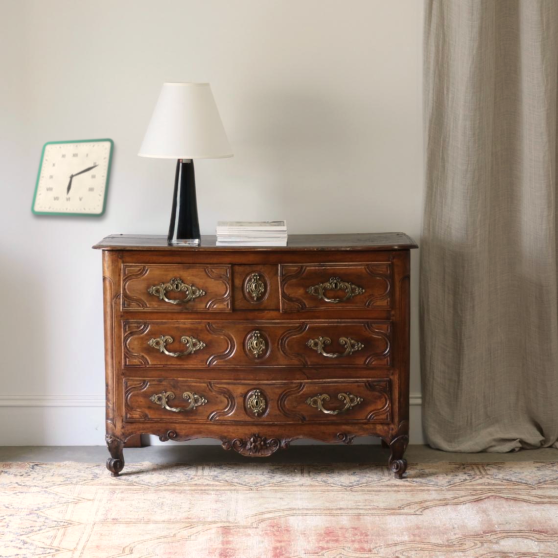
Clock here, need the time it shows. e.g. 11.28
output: 6.11
